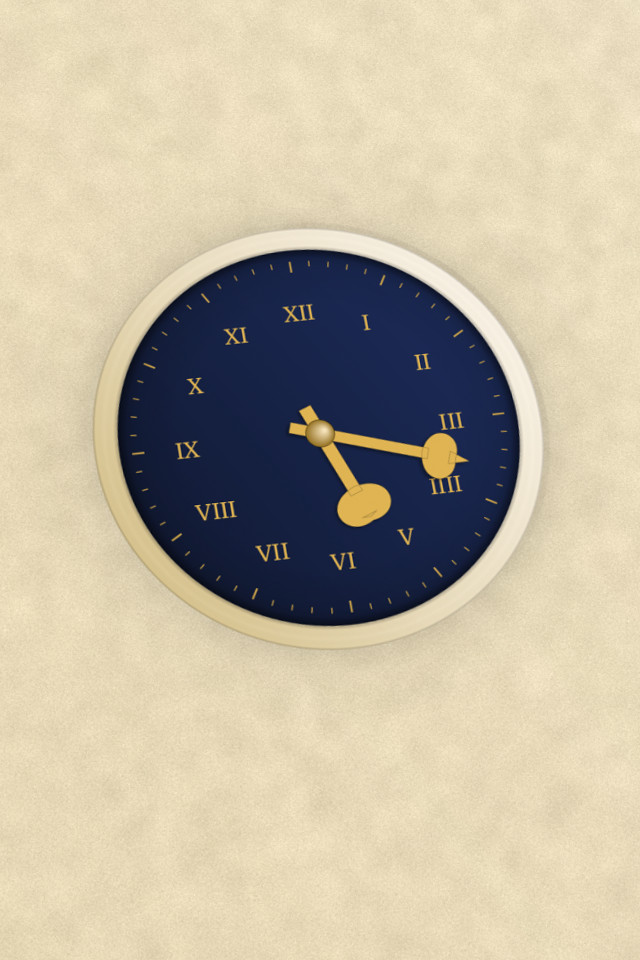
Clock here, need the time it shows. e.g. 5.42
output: 5.18
